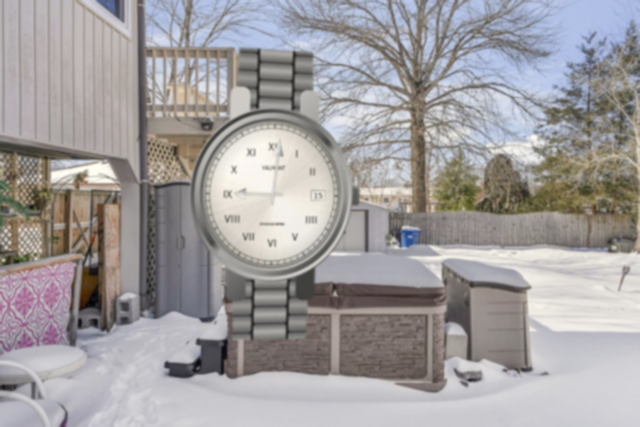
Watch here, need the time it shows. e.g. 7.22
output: 9.01
